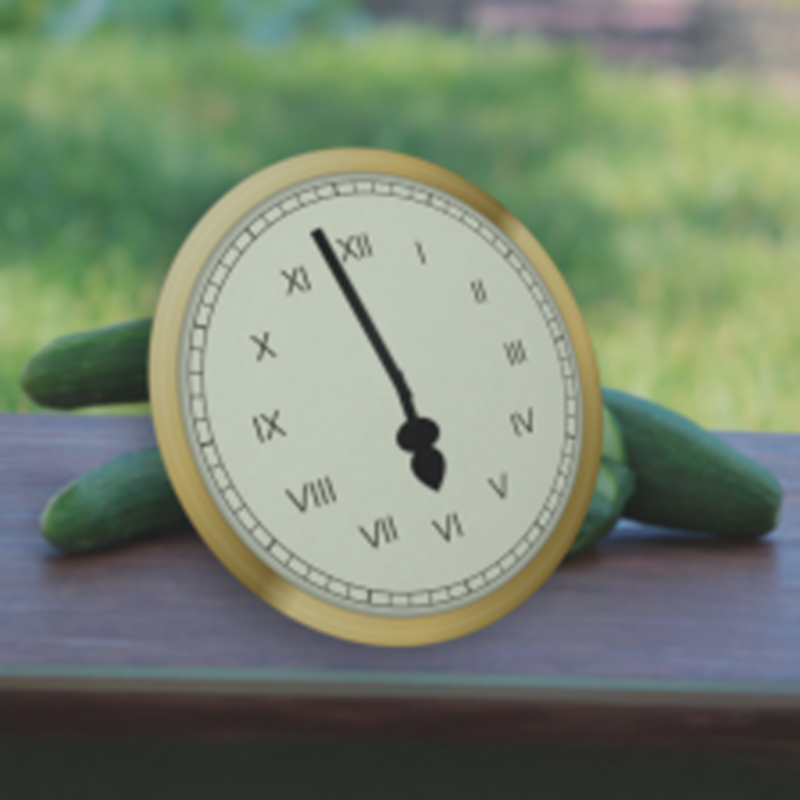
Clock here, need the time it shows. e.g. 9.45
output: 5.58
